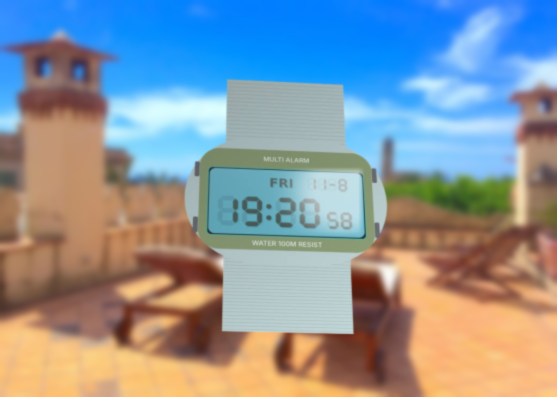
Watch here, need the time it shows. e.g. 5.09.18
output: 19.20.58
